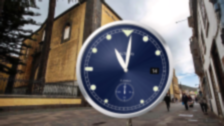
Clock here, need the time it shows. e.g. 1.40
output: 11.01
